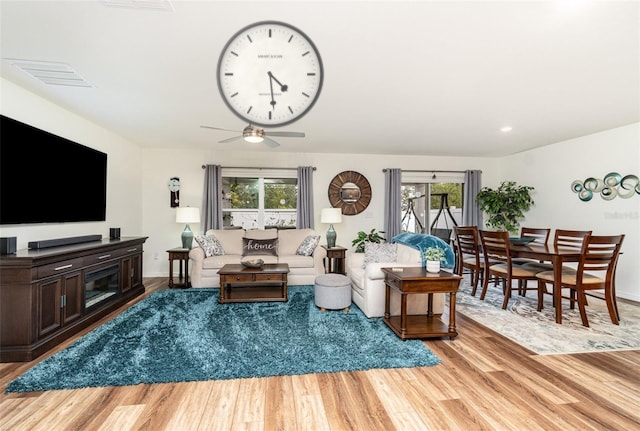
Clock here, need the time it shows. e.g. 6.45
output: 4.29
